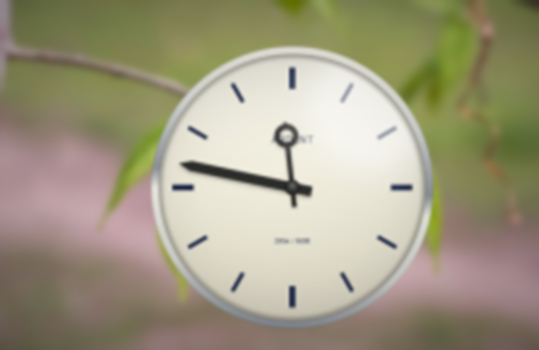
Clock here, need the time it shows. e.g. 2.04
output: 11.47
